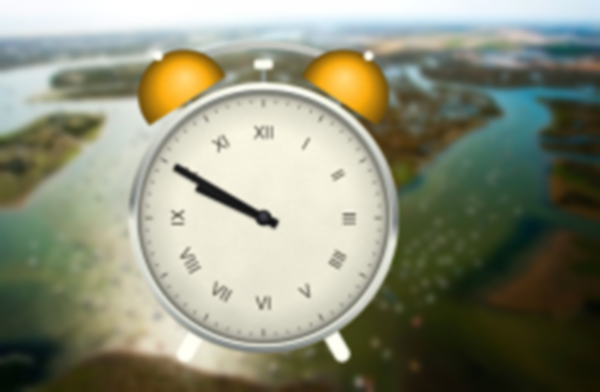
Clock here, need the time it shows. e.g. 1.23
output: 9.50
